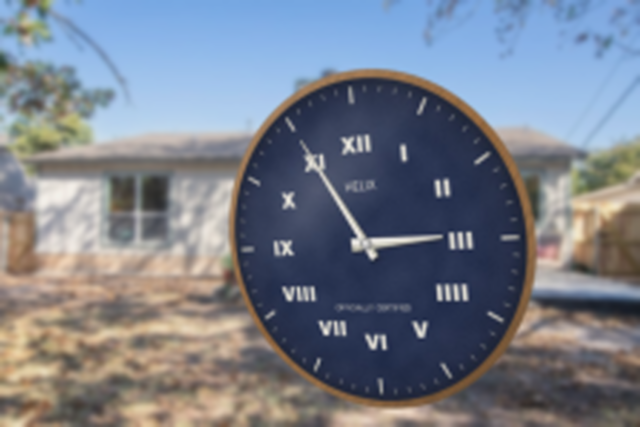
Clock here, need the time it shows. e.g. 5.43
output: 2.55
